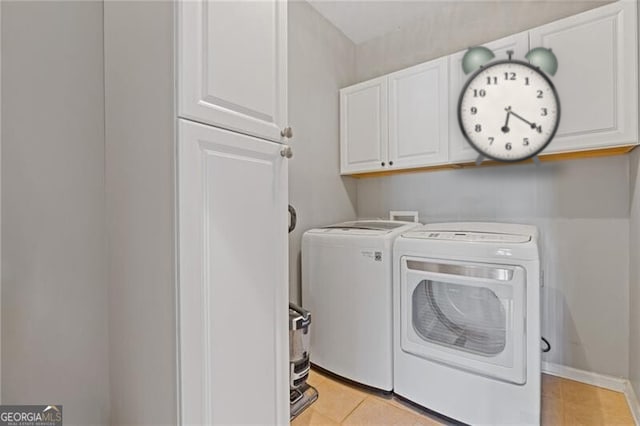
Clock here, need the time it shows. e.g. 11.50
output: 6.20
